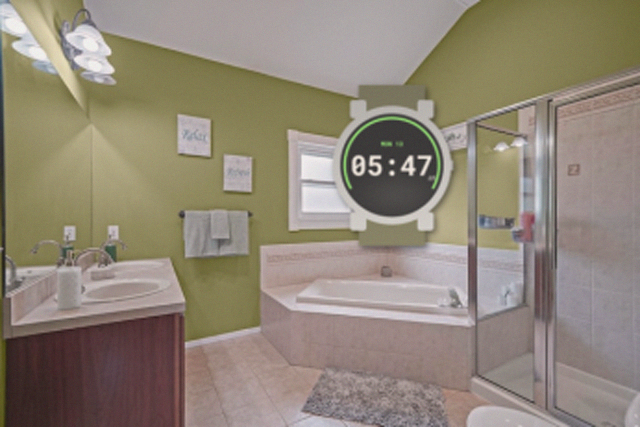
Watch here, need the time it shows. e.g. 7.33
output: 5.47
